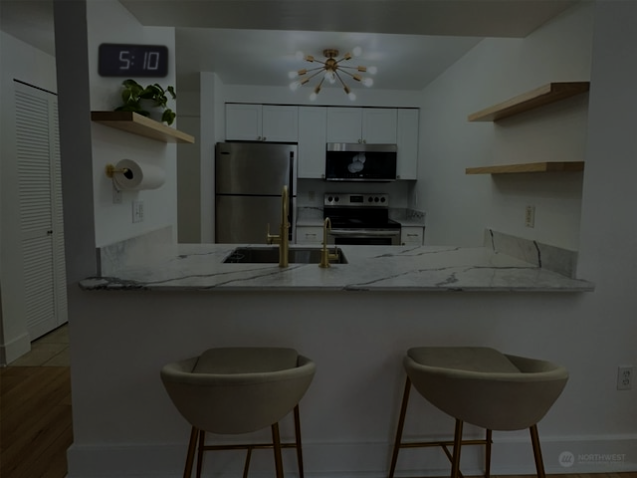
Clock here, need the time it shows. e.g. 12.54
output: 5.10
